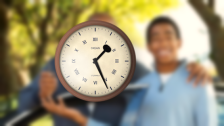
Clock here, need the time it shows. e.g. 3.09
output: 1.26
